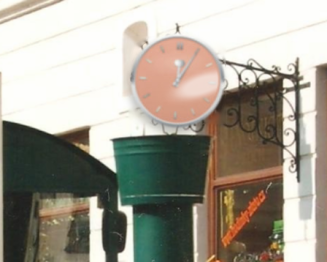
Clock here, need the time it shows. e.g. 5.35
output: 12.05
